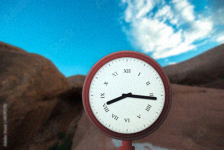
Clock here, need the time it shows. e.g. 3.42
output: 8.16
